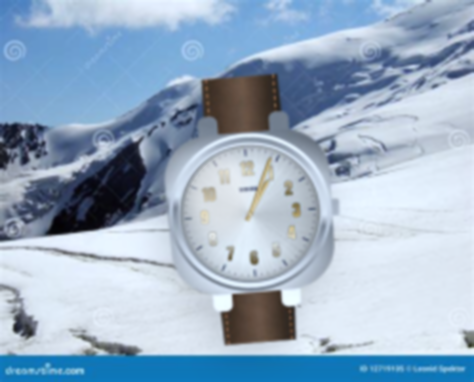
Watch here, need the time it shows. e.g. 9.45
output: 1.04
